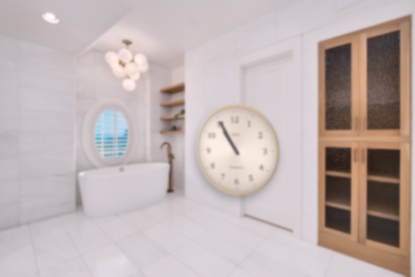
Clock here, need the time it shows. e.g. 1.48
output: 10.55
